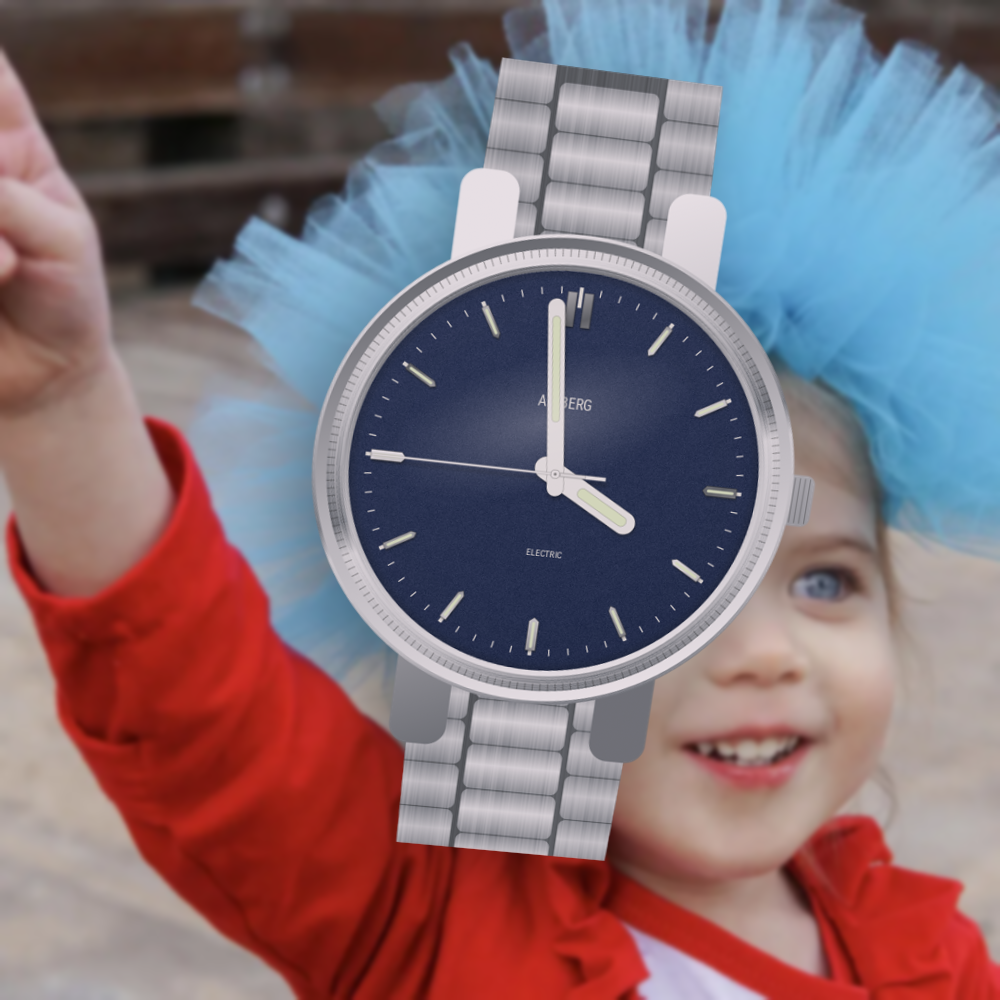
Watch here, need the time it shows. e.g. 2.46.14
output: 3.58.45
